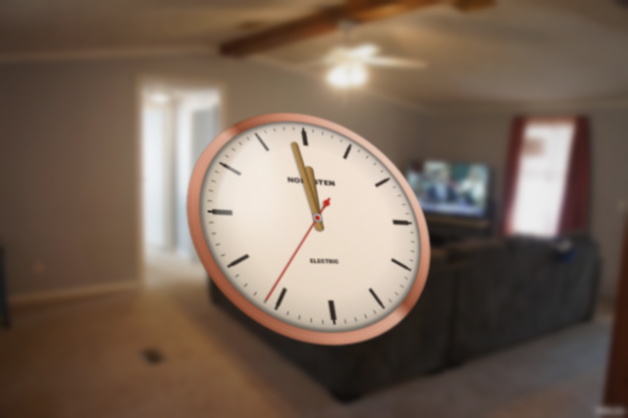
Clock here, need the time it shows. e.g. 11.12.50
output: 11.58.36
